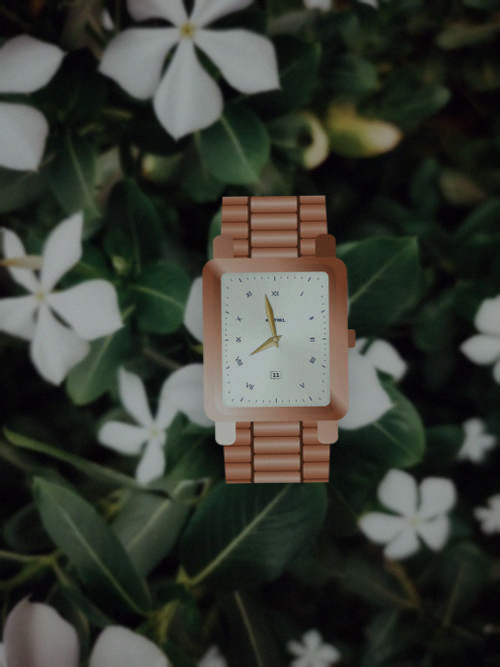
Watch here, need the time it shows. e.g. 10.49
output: 7.58
